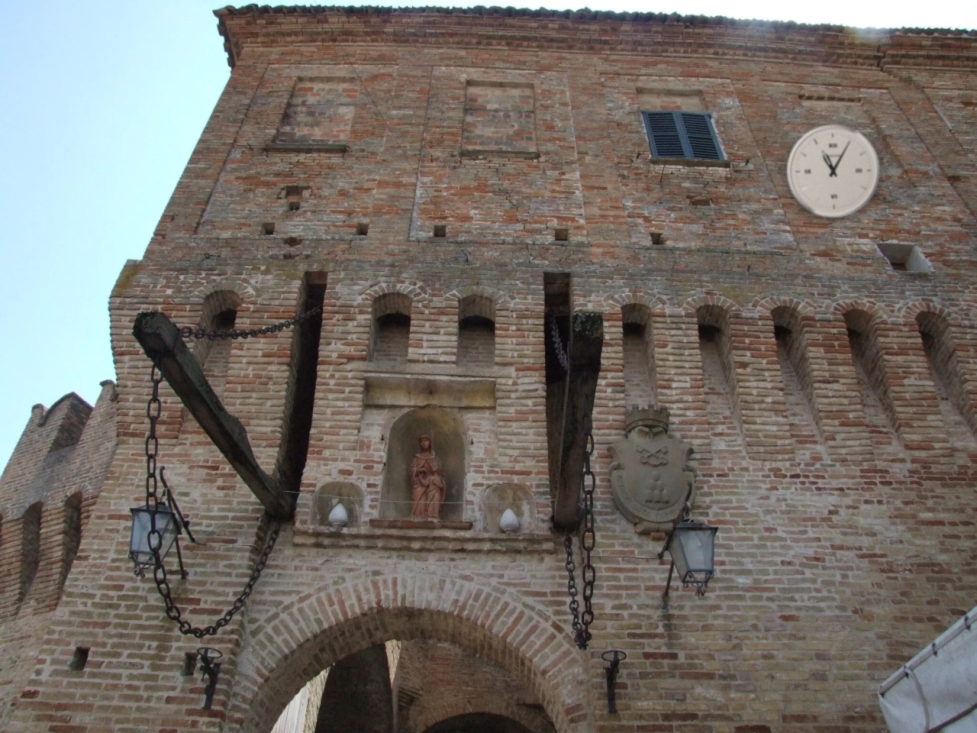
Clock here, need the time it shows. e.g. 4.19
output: 11.05
